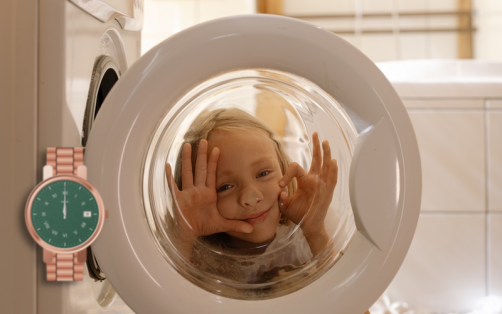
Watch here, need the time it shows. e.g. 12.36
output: 12.00
